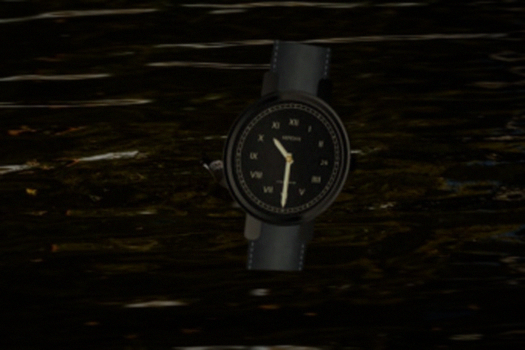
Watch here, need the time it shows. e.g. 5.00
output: 10.30
